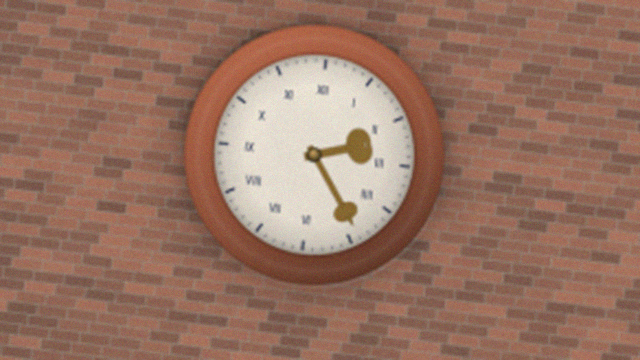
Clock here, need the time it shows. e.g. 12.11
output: 2.24
